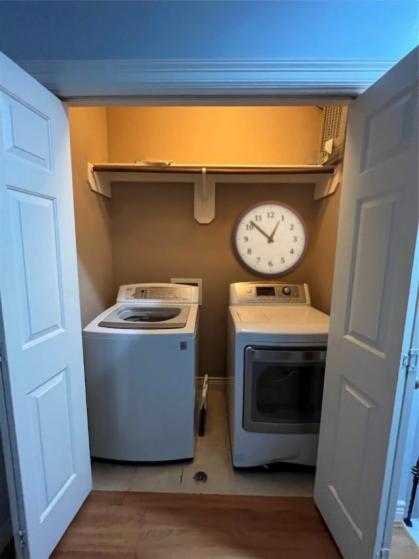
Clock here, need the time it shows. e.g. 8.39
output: 12.52
